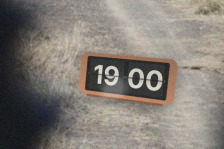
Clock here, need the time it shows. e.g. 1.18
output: 19.00
